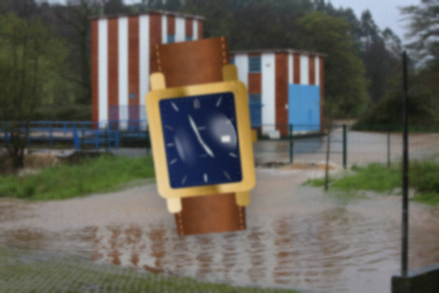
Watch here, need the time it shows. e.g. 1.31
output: 4.57
